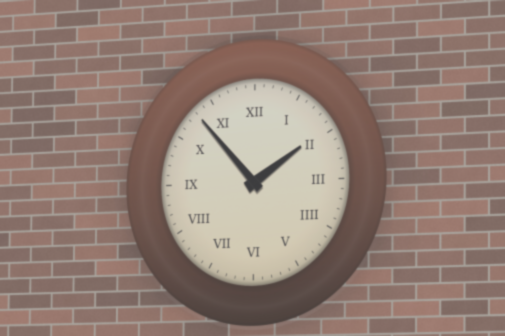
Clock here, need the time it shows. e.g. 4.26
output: 1.53
